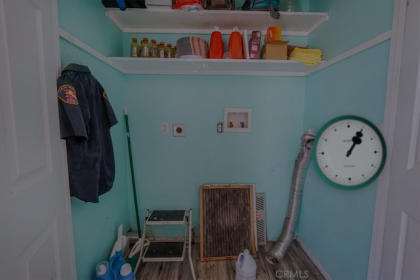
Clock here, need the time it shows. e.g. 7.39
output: 1.05
